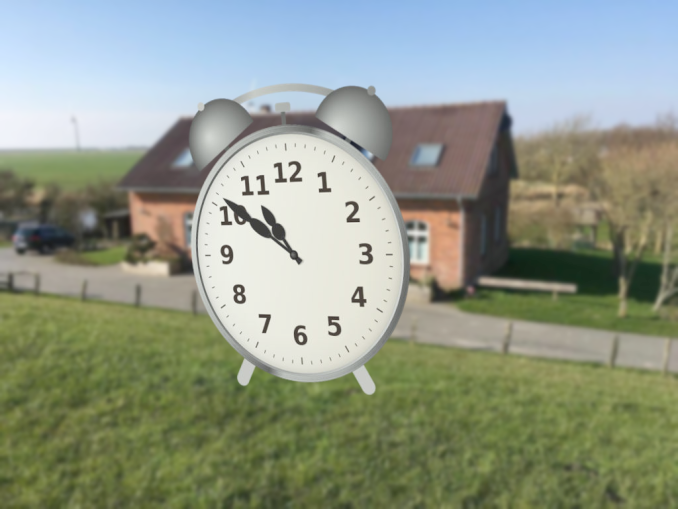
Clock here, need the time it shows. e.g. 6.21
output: 10.51
